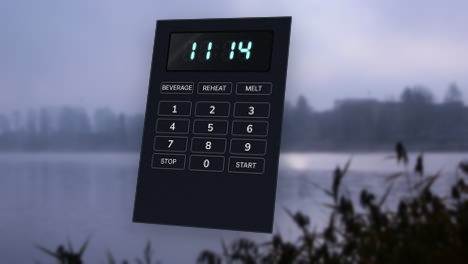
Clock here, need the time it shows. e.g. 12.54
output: 11.14
